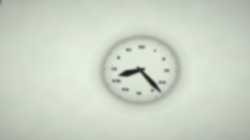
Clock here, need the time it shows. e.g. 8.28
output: 8.23
